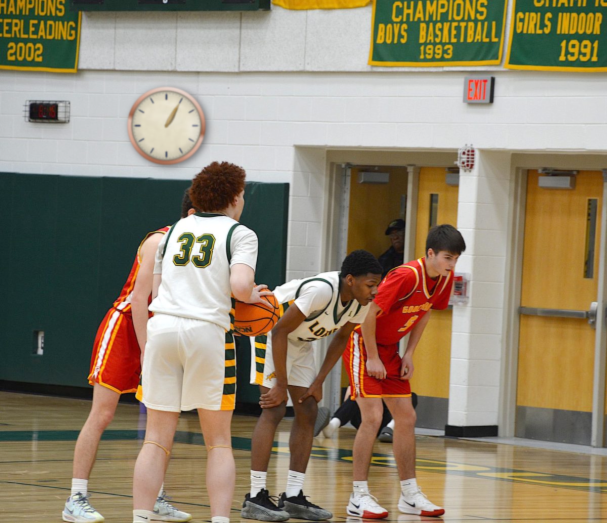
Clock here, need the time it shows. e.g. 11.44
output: 1.05
